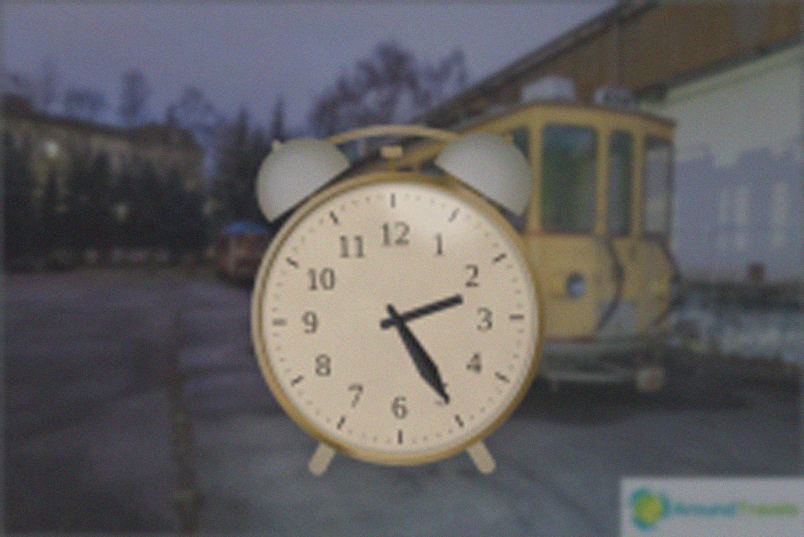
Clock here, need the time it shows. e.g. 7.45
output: 2.25
